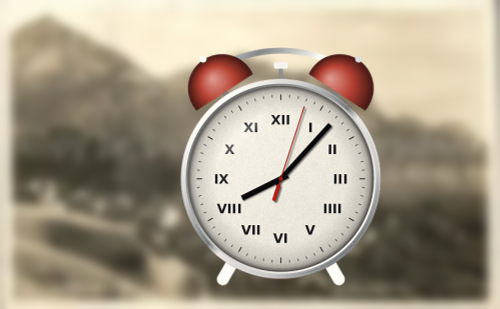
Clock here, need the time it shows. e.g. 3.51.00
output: 8.07.03
